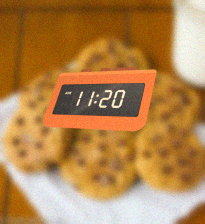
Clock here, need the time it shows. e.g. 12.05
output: 11.20
